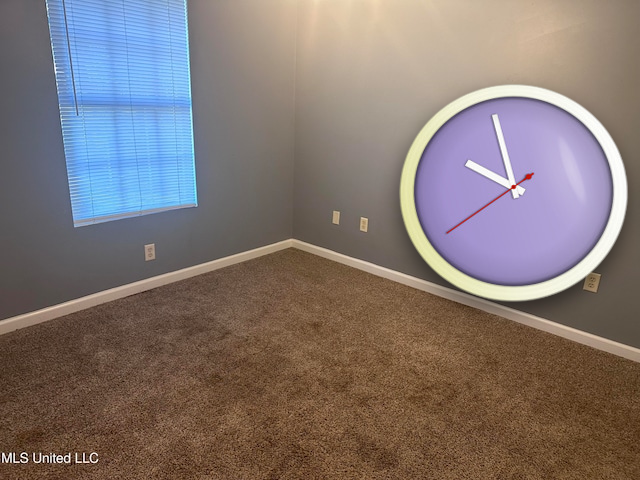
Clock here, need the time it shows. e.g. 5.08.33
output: 9.57.39
